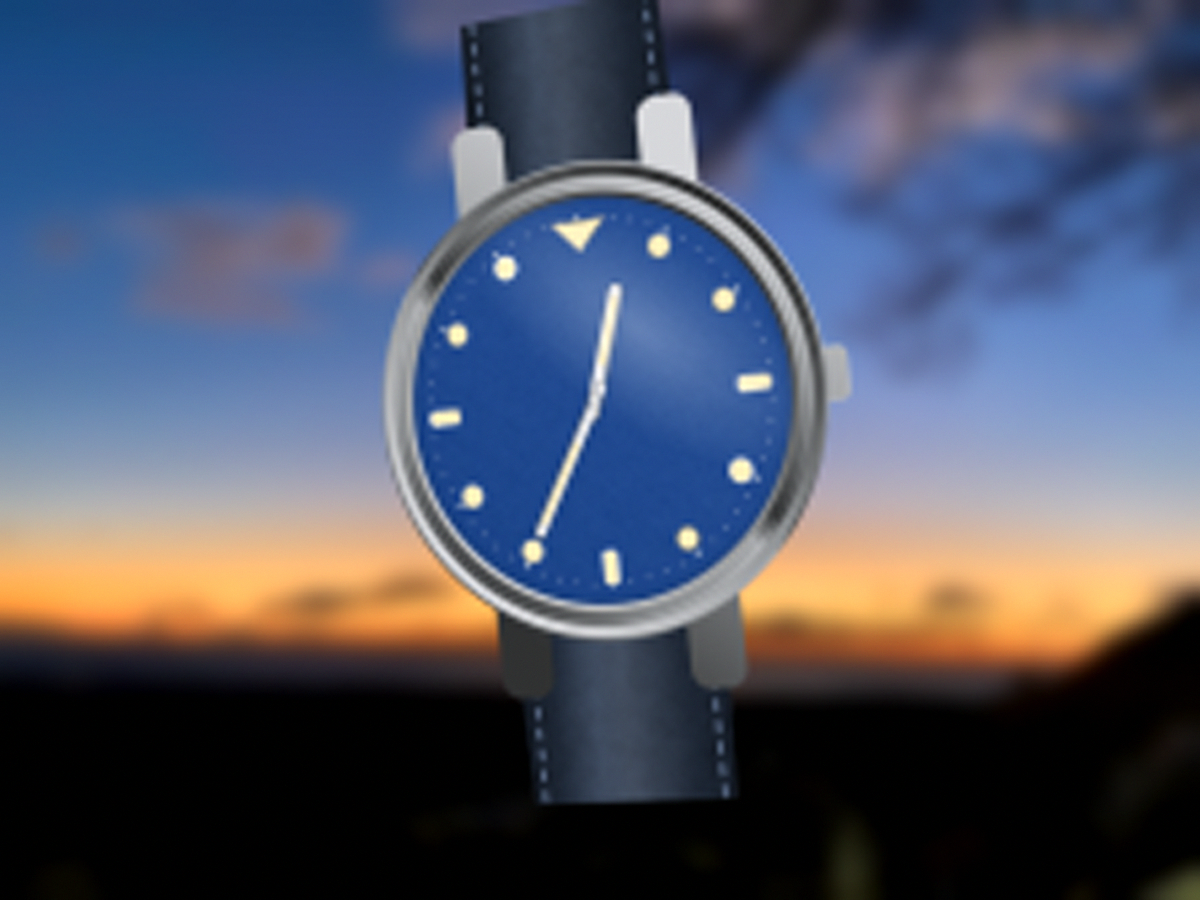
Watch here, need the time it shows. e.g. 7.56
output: 12.35
